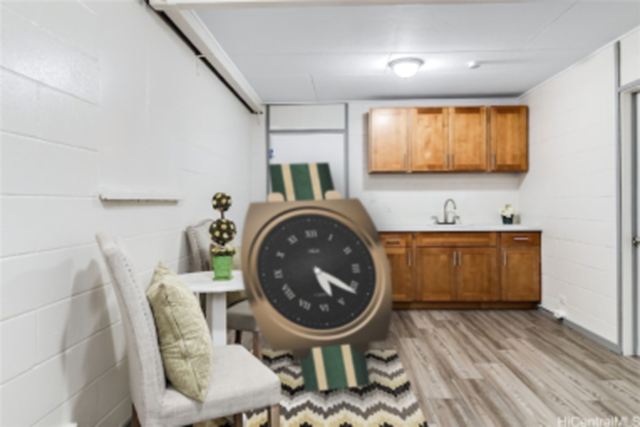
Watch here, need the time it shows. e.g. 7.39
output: 5.21
